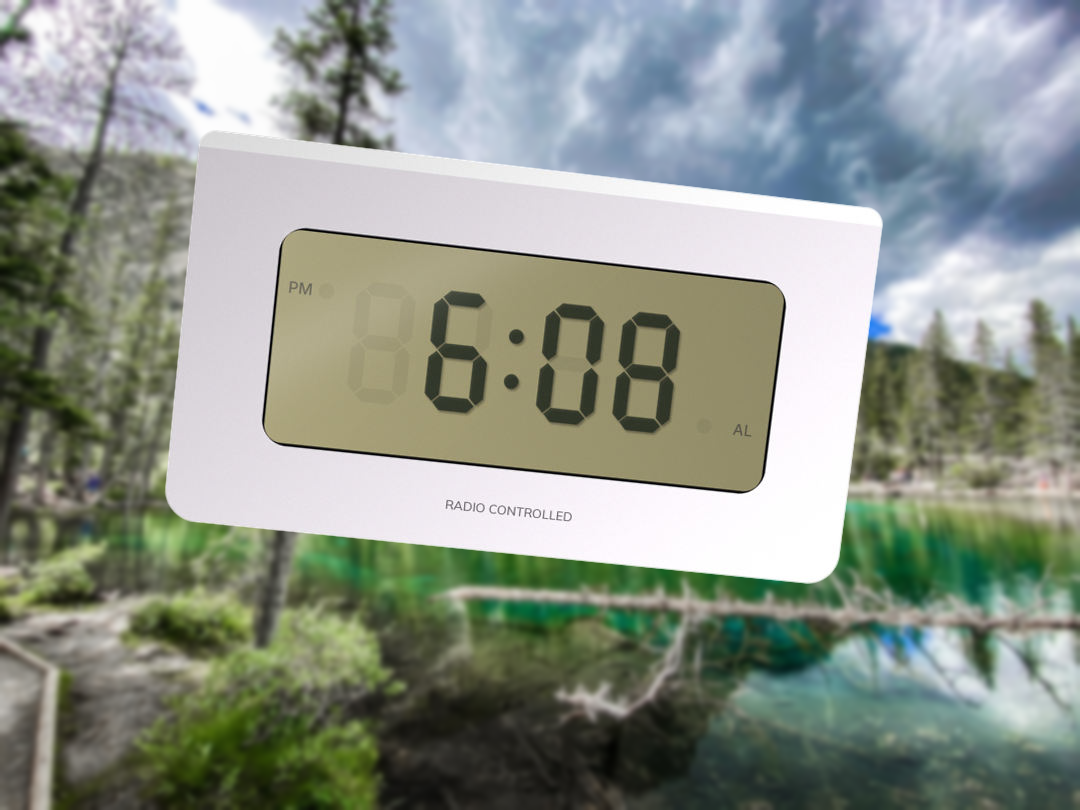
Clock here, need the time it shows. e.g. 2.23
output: 6.08
